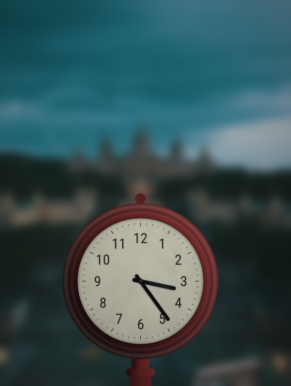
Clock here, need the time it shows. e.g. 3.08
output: 3.24
